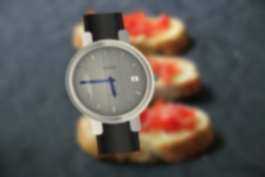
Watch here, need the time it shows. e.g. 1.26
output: 5.45
